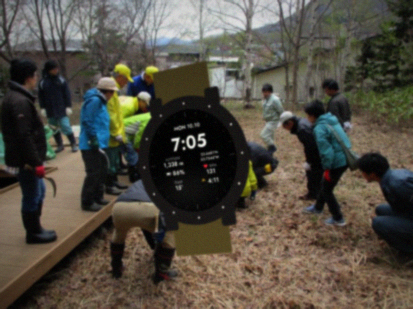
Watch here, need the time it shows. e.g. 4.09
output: 7.05
